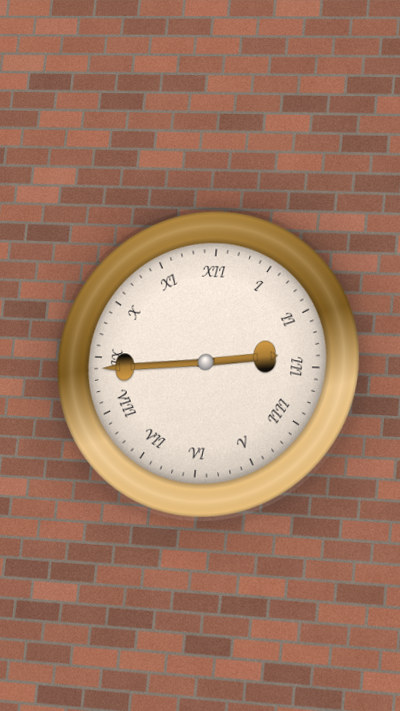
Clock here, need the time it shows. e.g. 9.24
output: 2.44
